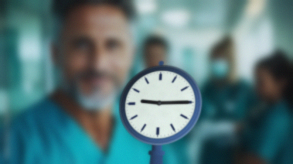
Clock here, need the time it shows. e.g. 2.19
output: 9.15
